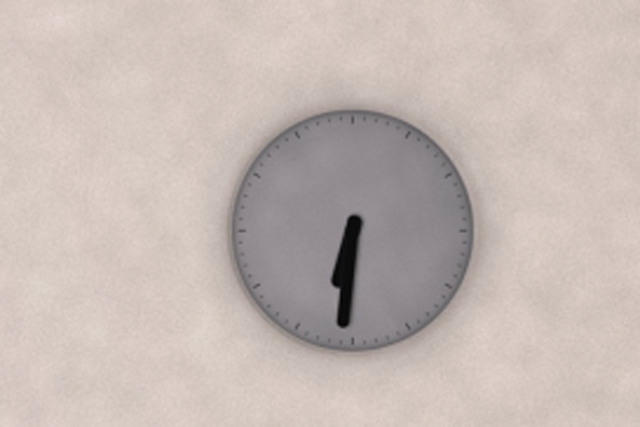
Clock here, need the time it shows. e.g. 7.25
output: 6.31
